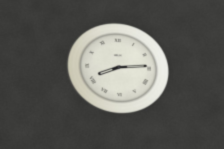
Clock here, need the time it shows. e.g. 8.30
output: 8.14
